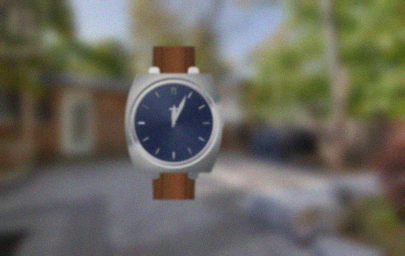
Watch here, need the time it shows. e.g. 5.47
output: 12.04
